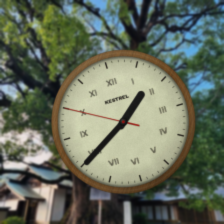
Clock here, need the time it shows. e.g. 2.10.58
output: 1.39.50
